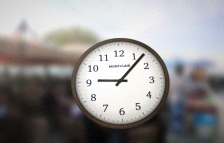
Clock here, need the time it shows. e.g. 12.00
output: 9.07
